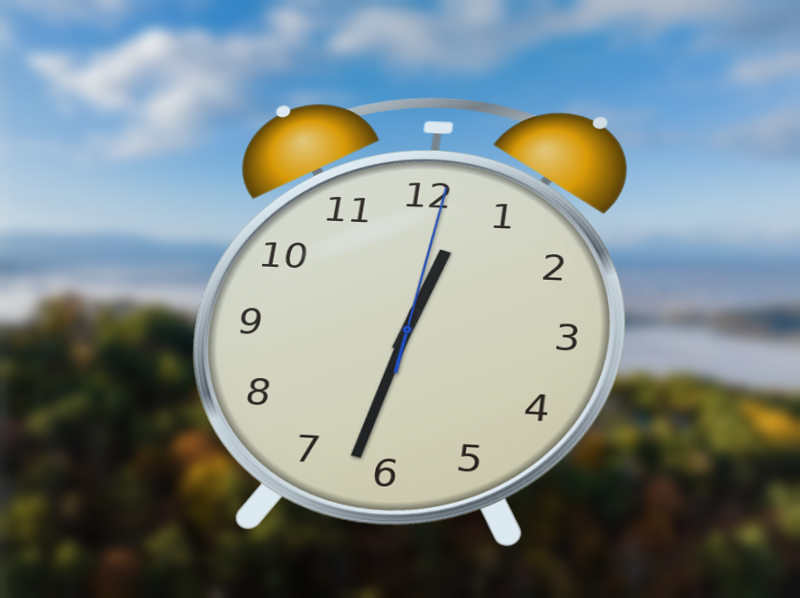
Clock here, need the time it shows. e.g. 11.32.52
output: 12.32.01
